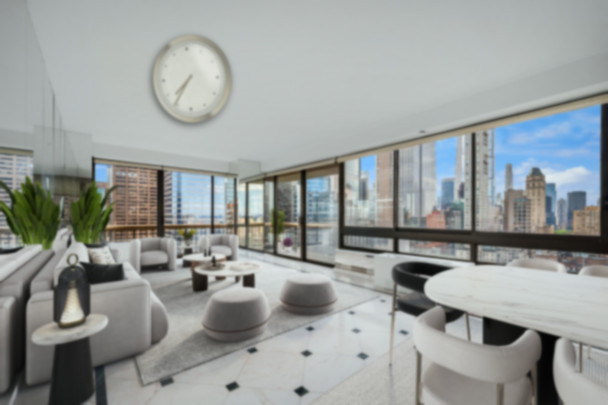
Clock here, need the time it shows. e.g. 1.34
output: 7.36
